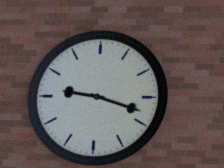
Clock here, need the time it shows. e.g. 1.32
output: 9.18
